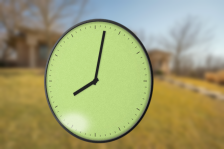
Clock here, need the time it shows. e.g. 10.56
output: 8.02
